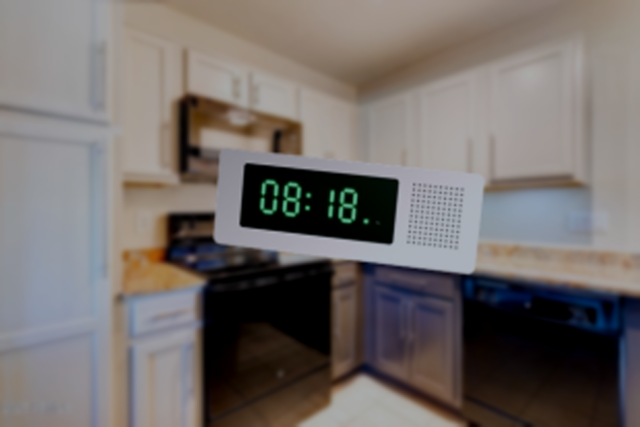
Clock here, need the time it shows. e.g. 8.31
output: 8.18
